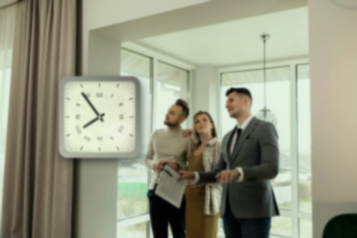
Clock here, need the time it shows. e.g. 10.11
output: 7.54
